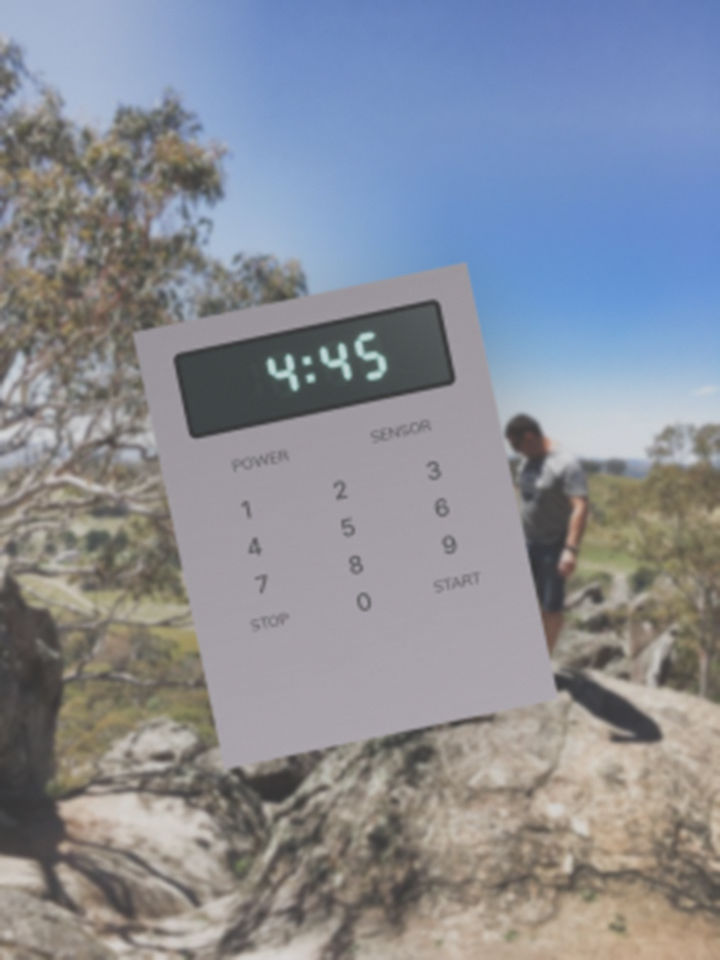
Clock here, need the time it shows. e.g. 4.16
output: 4.45
